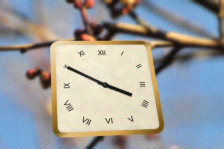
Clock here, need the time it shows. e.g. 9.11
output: 3.50
